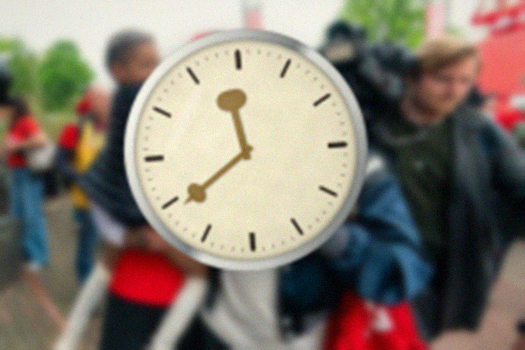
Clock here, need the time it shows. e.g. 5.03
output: 11.39
